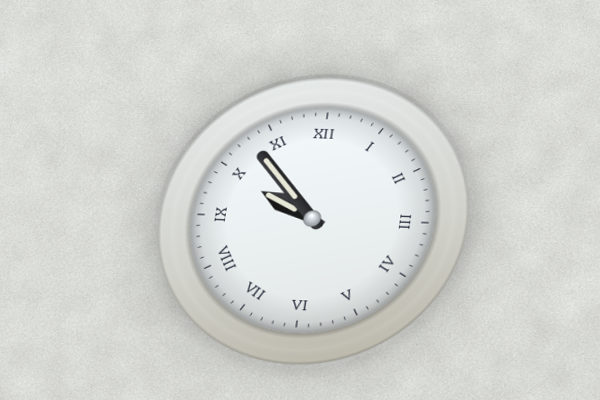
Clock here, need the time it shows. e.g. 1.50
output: 9.53
